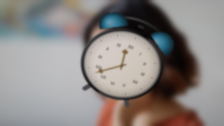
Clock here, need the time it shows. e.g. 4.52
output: 11.38
